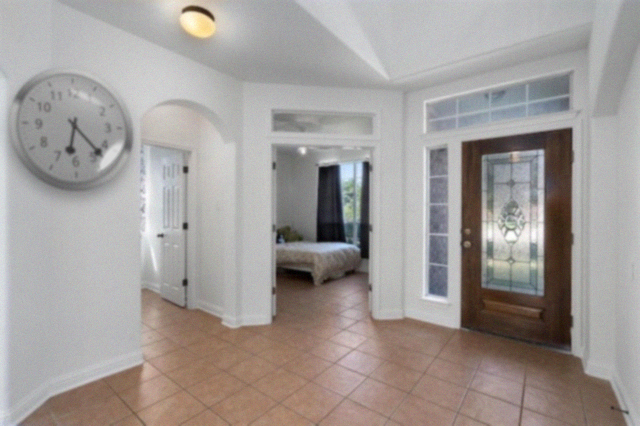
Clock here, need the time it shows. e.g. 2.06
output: 6.23
